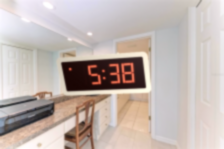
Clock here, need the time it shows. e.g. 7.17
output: 5.38
